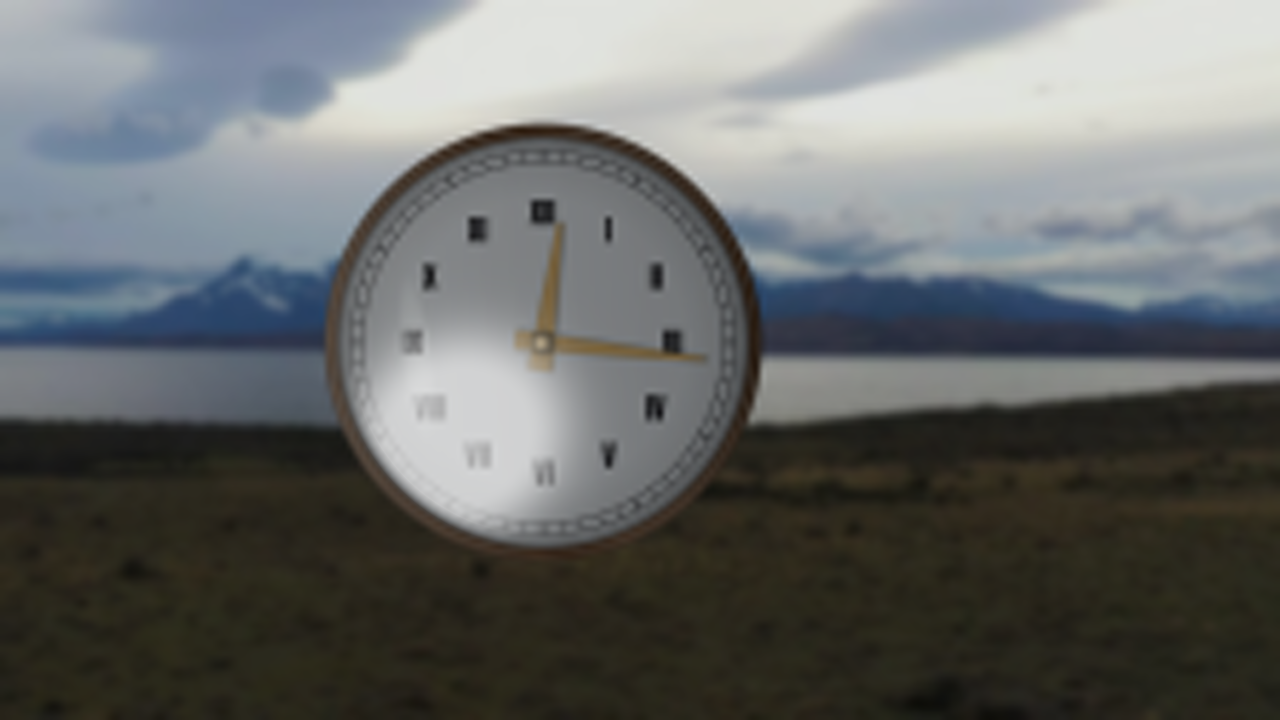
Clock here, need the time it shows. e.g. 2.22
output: 12.16
